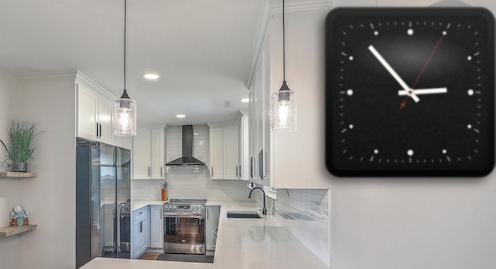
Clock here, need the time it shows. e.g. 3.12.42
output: 2.53.05
